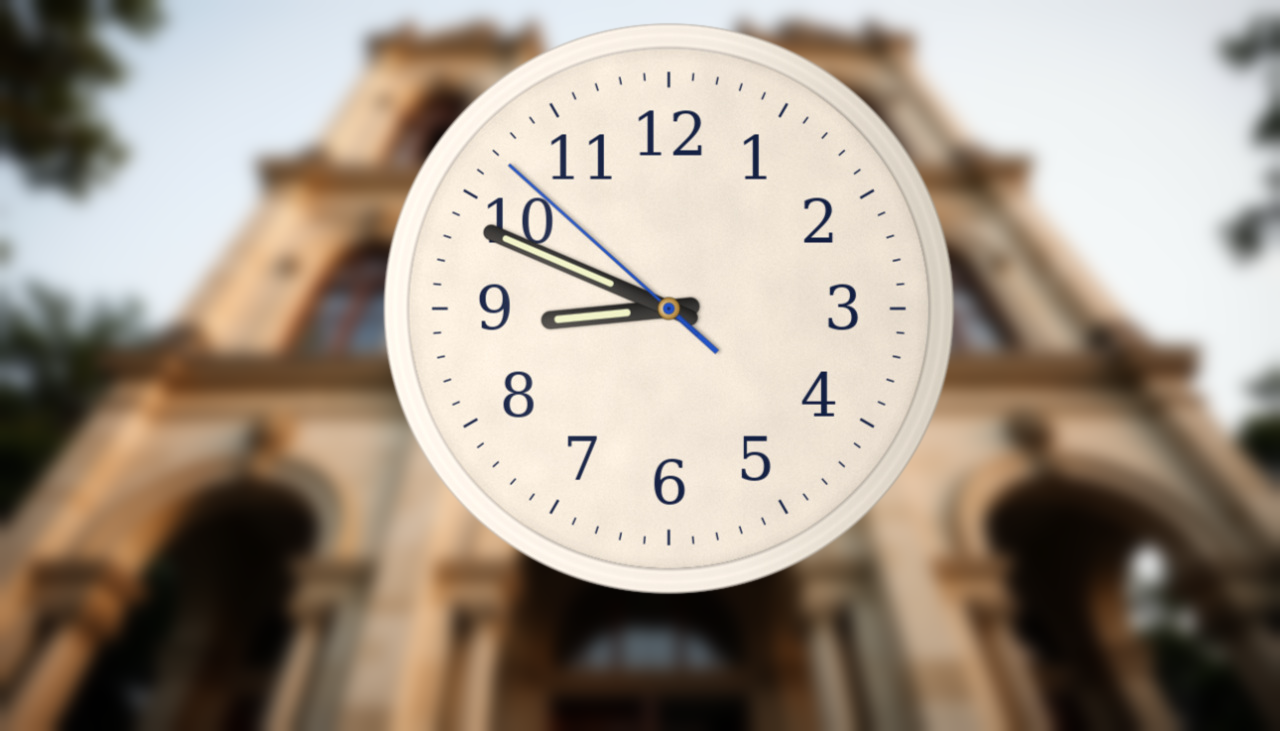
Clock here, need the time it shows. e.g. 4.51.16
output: 8.48.52
